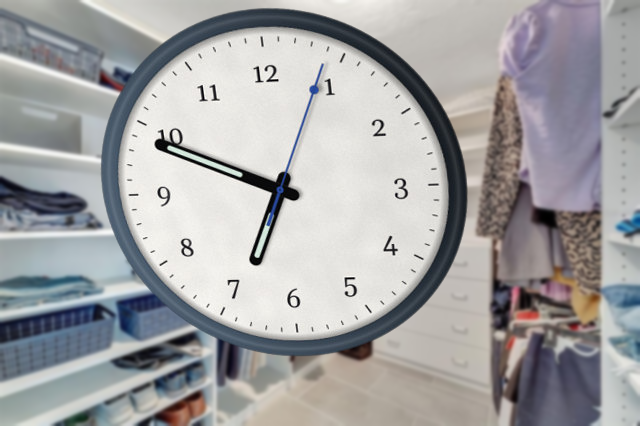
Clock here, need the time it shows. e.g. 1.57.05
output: 6.49.04
